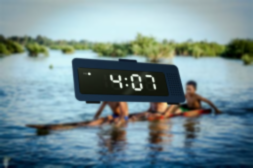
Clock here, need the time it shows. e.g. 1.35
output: 4.07
